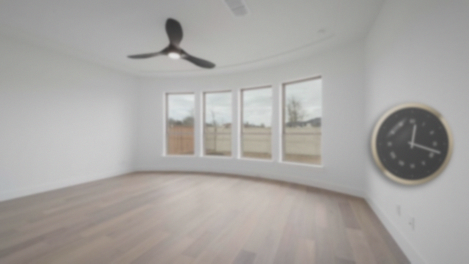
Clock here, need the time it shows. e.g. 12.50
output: 12.18
